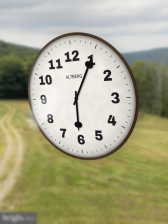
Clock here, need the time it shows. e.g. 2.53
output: 6.05
